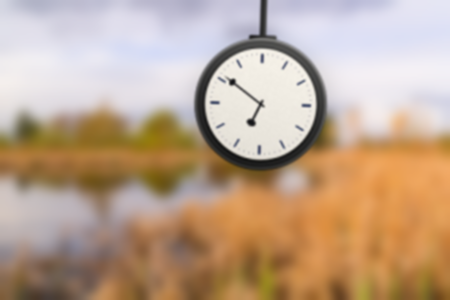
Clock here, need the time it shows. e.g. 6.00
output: 6.51
